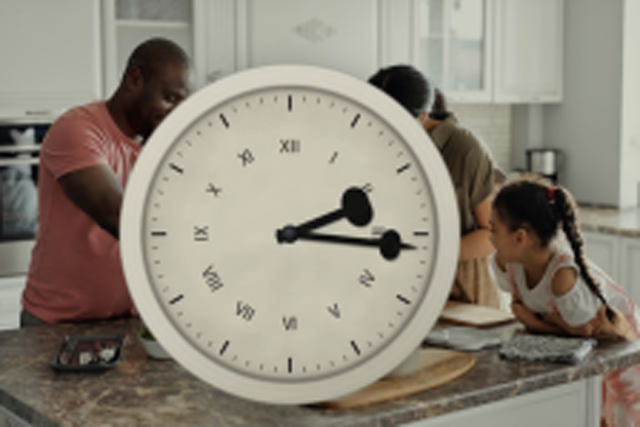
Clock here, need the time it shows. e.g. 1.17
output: 2.16
